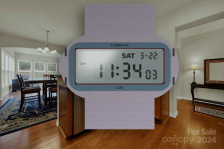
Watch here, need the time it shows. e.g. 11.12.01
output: 11.34.03
